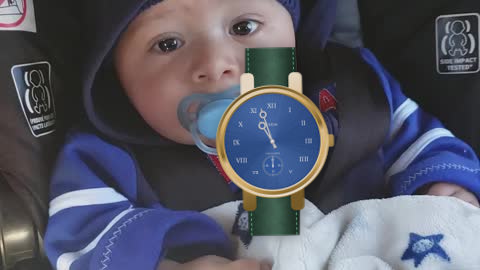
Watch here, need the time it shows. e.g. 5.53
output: 10.57
